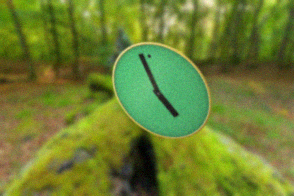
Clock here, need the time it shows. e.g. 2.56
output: 4.58
